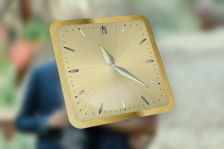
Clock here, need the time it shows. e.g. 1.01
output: 11.22
